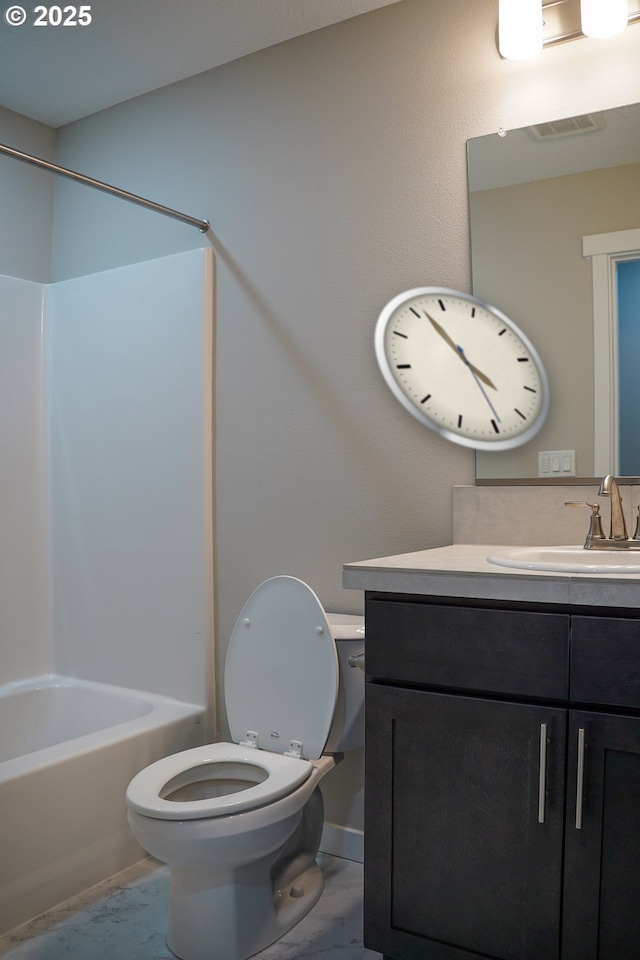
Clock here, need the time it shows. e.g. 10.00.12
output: 4.56.29
